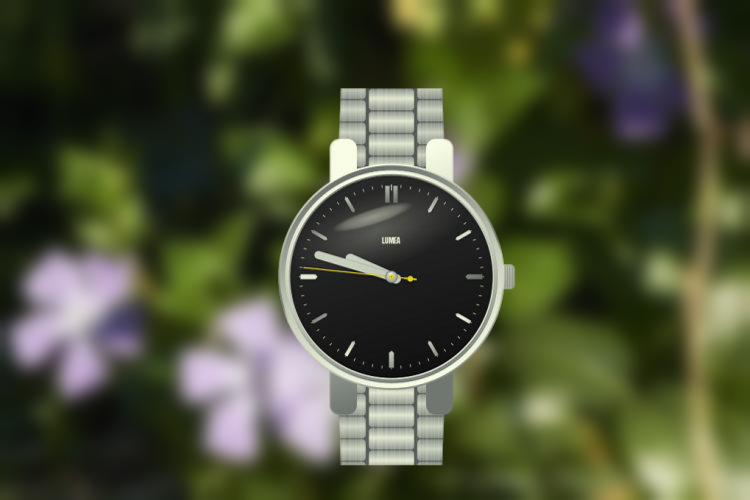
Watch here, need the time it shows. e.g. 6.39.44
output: 9.47.46
